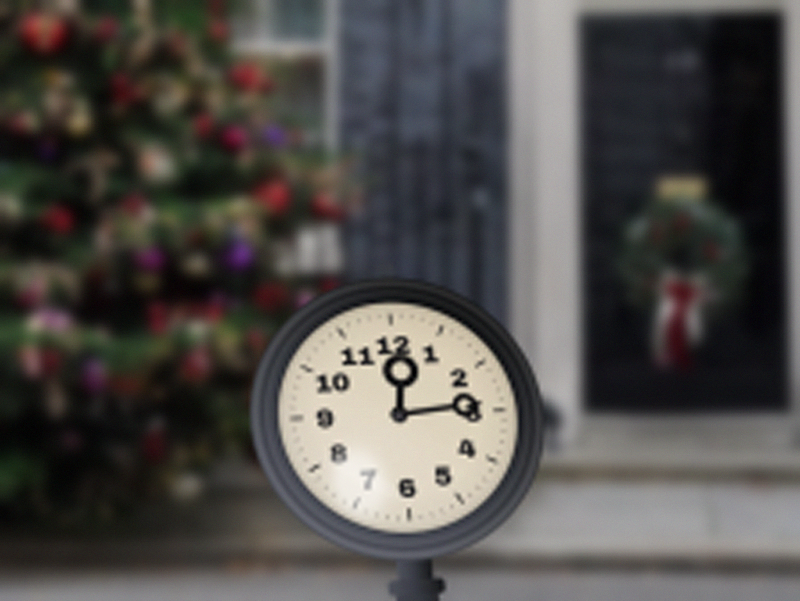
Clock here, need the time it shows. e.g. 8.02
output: 12.14
